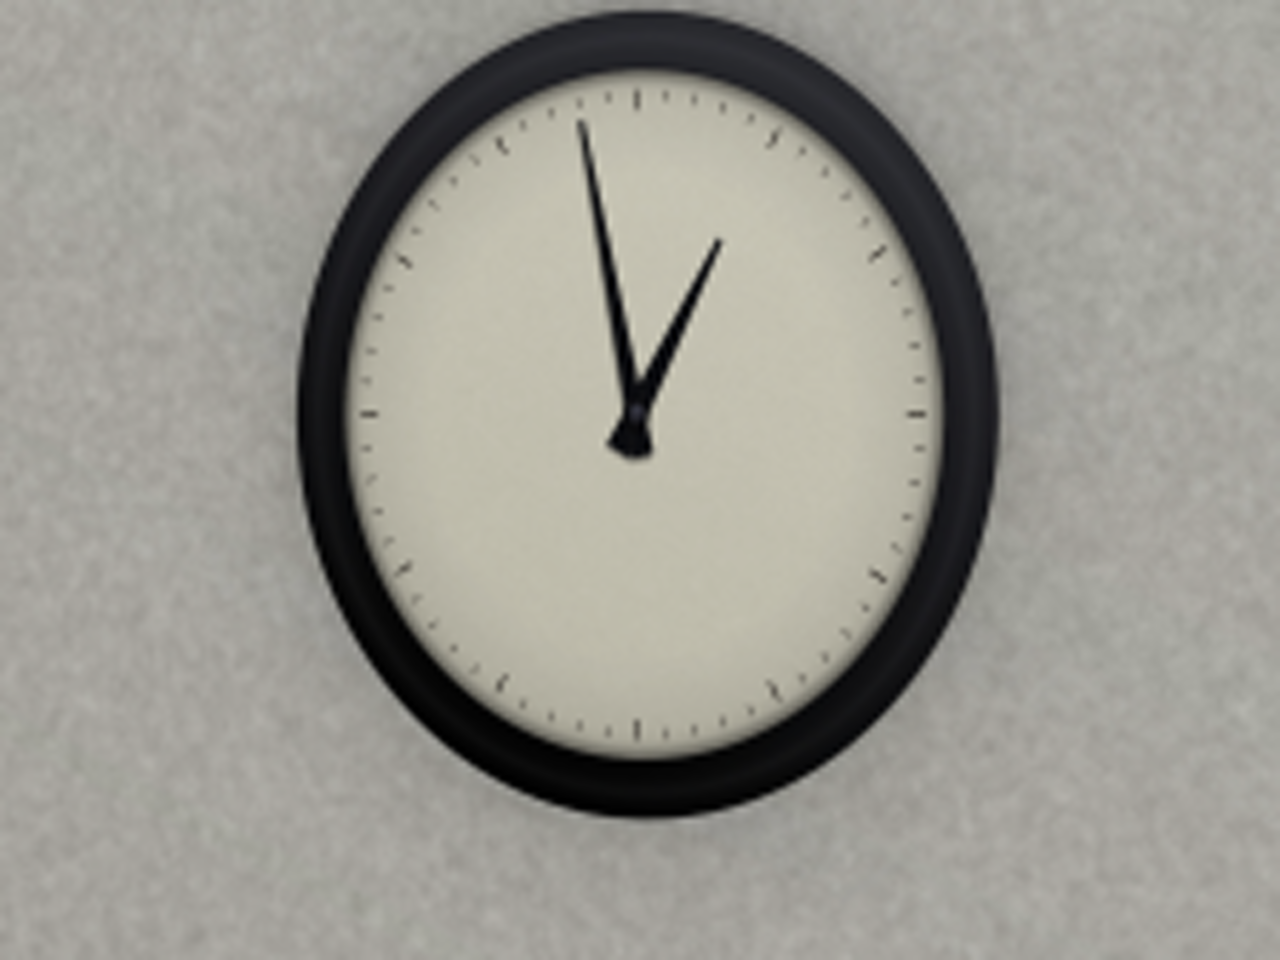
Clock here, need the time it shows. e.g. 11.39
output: 12.58
